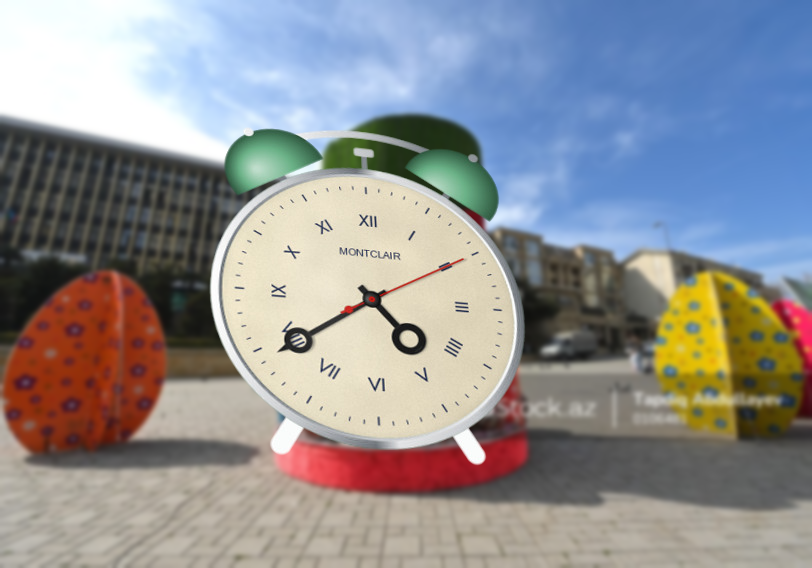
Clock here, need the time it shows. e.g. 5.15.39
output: 4.39.10
